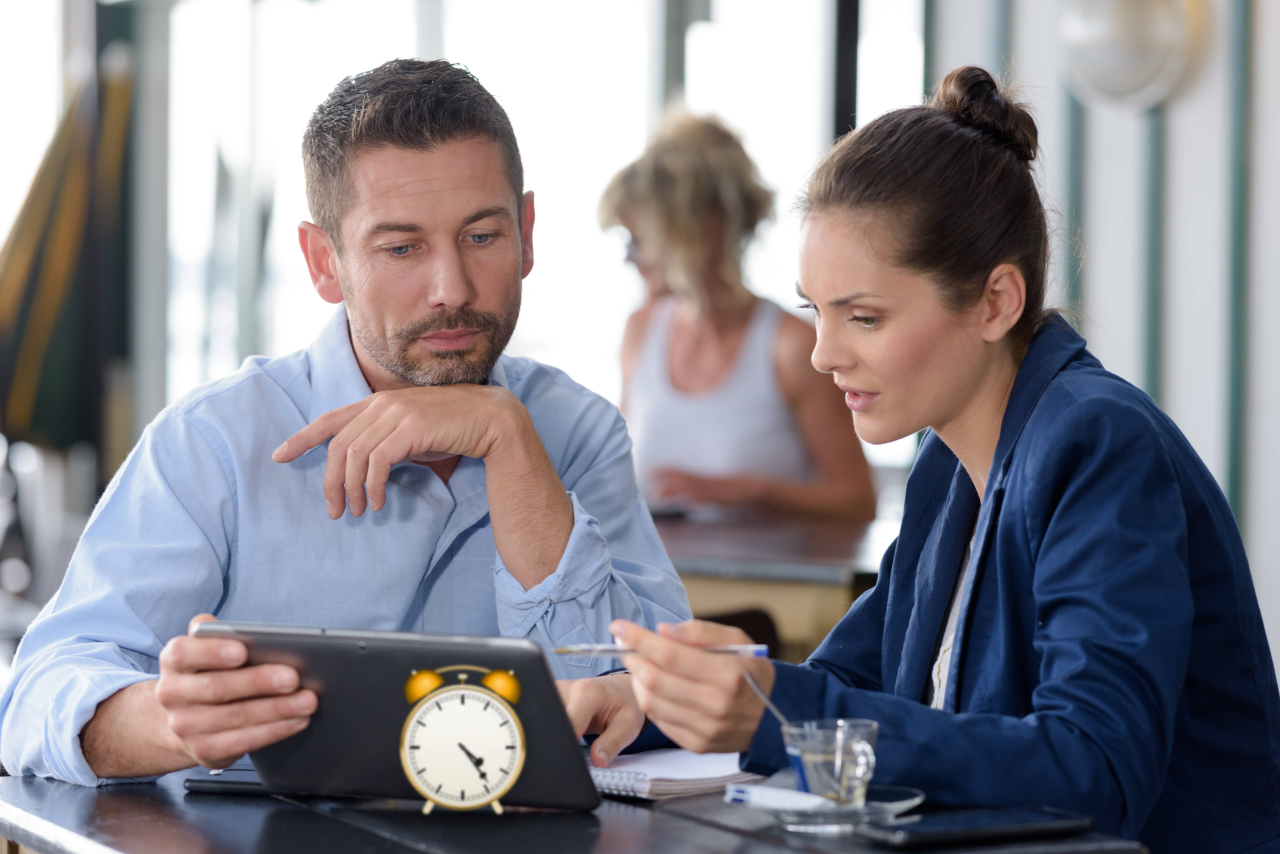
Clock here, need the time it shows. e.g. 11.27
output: 4.24
